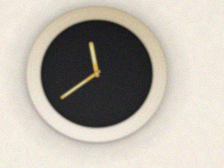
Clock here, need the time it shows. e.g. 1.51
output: 11.39
